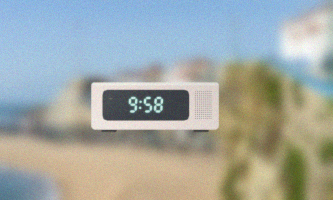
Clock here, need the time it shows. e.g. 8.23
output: 9.58
